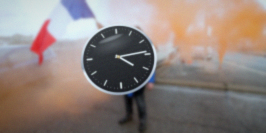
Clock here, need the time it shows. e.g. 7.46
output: 4.14
